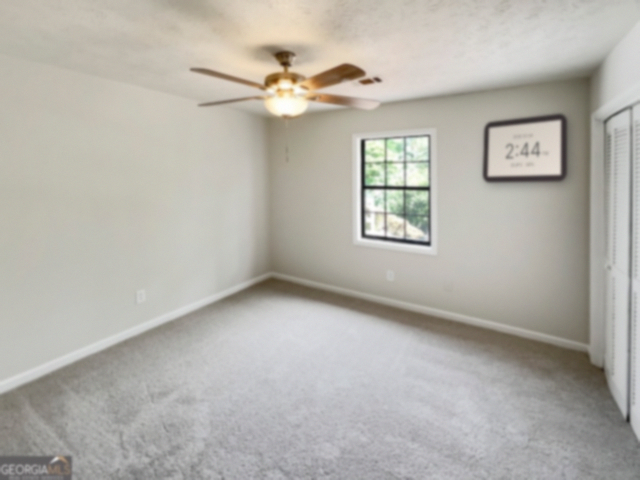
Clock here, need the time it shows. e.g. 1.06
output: 2.44
